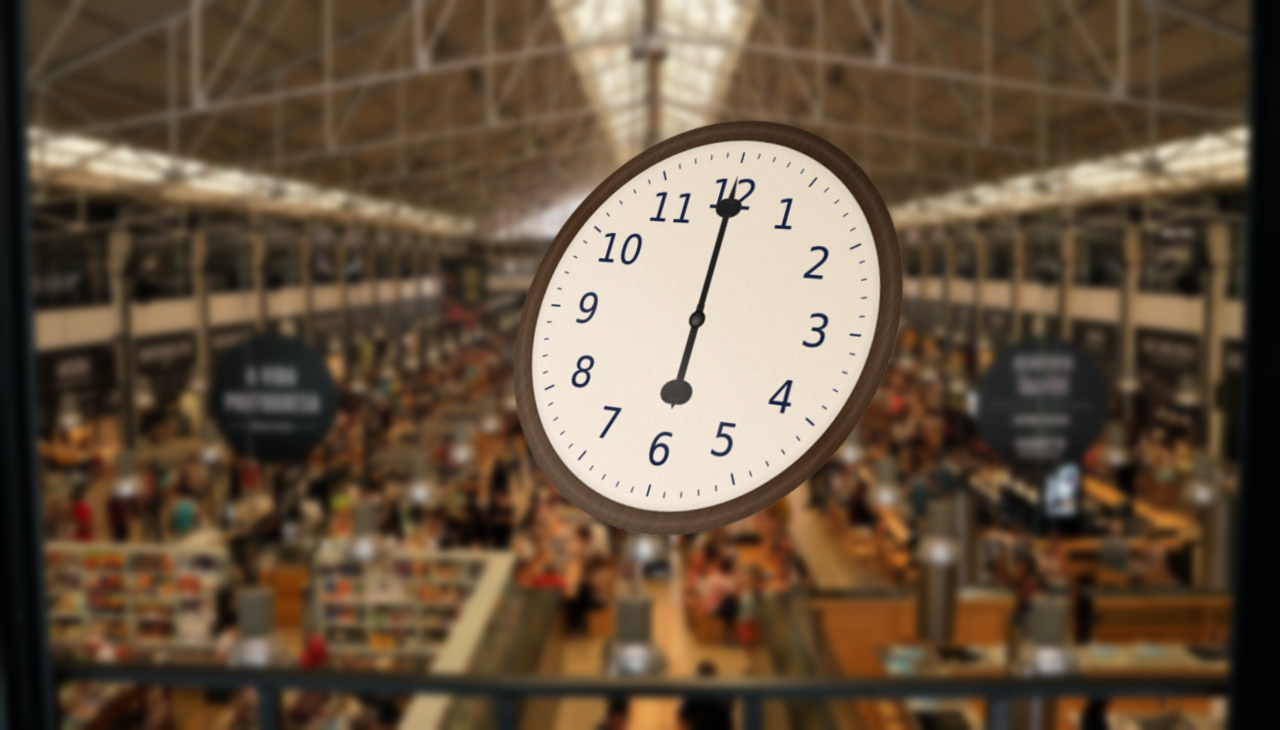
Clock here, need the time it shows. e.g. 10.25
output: 6.00
